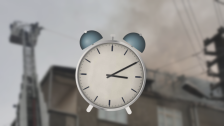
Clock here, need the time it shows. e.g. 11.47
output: 3.10
